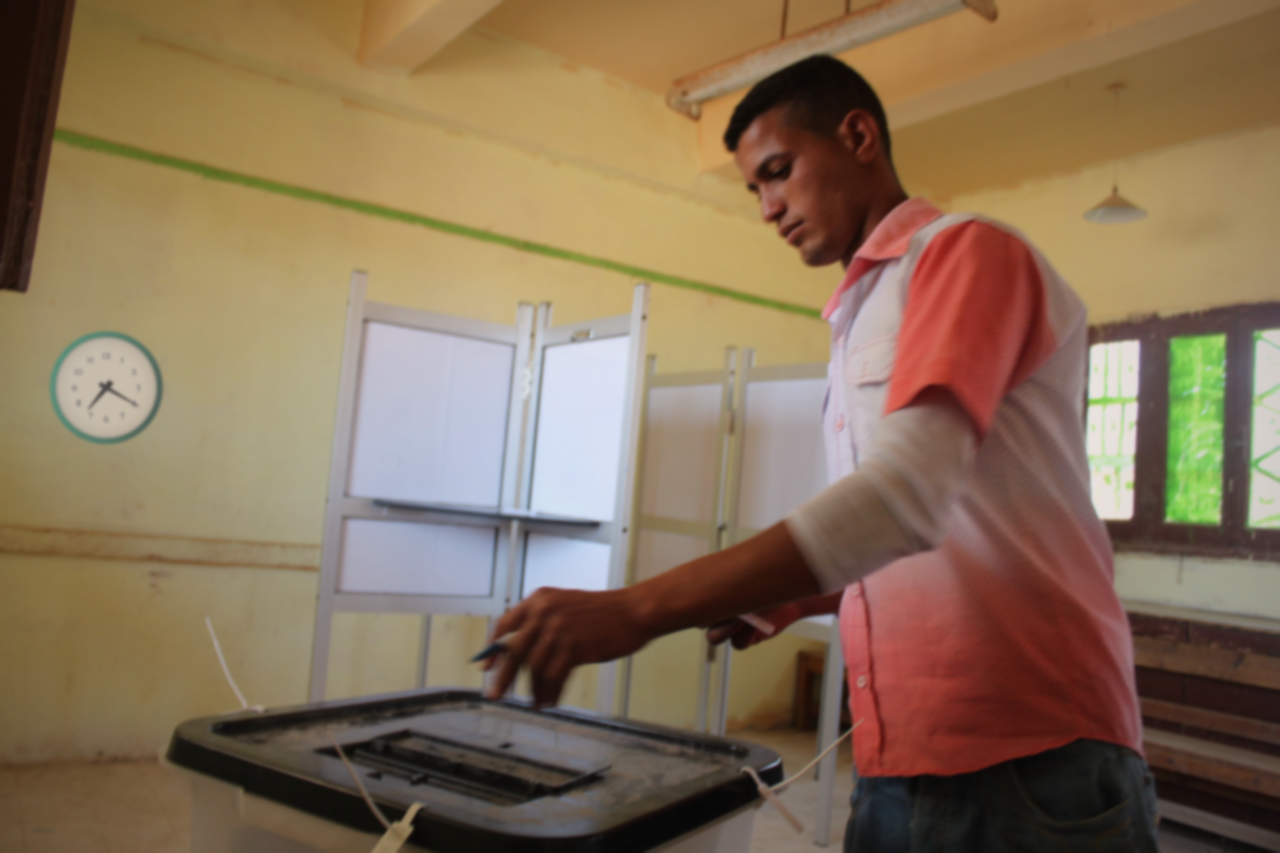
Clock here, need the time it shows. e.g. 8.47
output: 7.20
